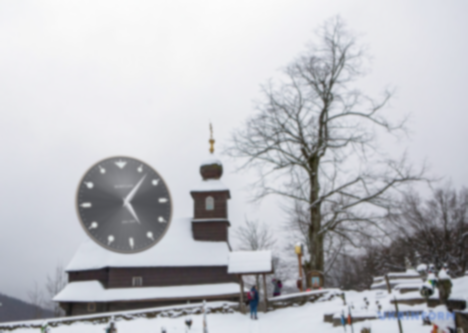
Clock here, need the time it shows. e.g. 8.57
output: 5.07
